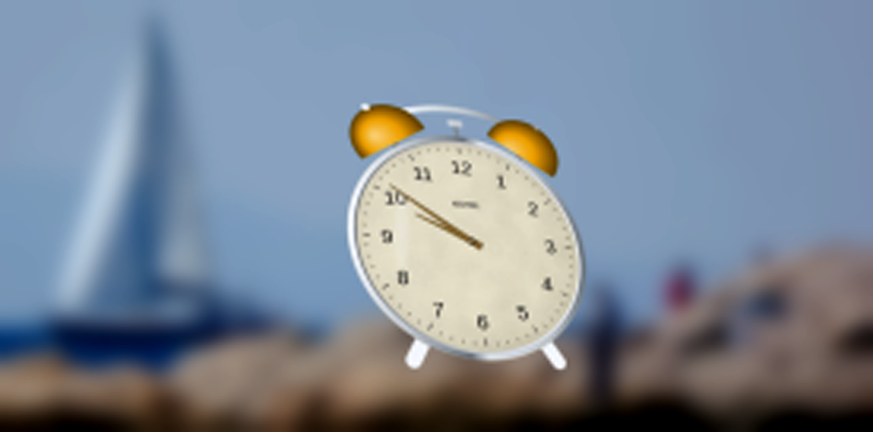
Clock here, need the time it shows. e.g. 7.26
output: 9.51
